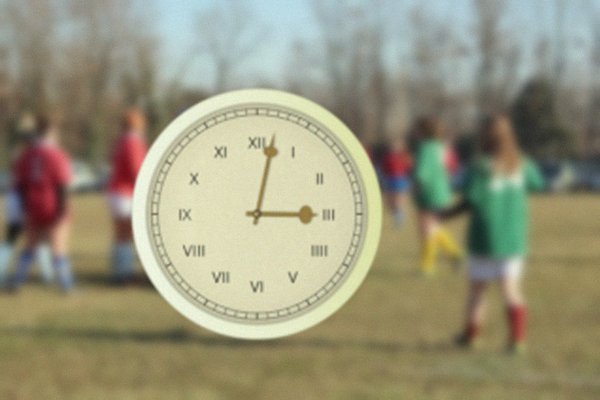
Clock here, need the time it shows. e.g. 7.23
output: 3.02
